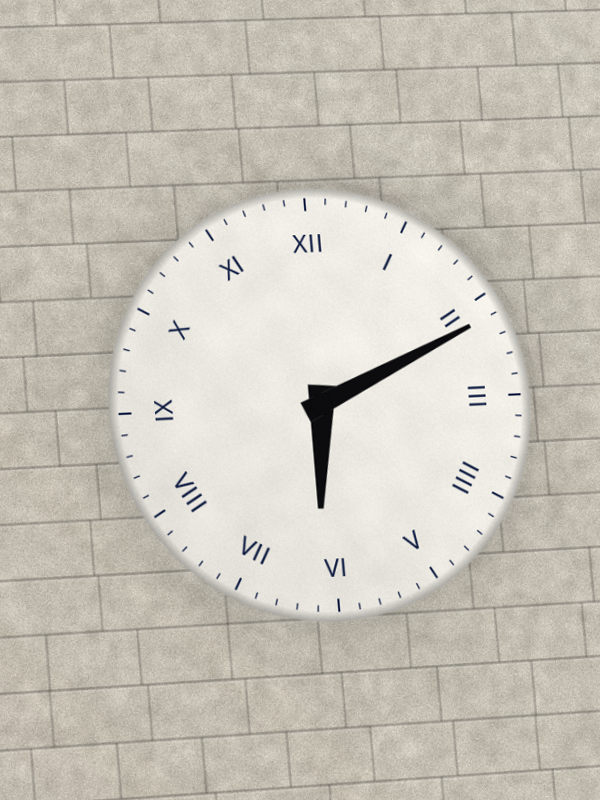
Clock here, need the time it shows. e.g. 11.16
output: 6.11
